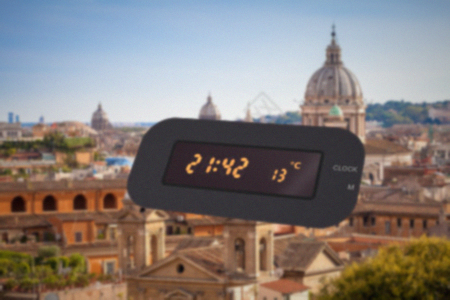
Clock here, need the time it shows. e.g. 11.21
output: 21.42
